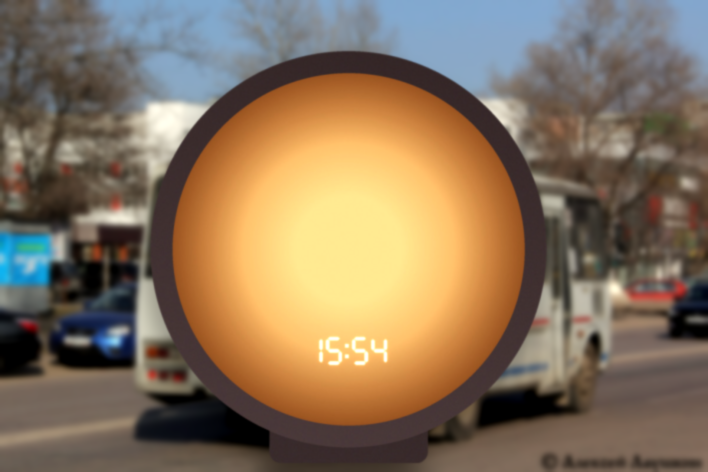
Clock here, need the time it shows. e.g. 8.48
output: 15.54
